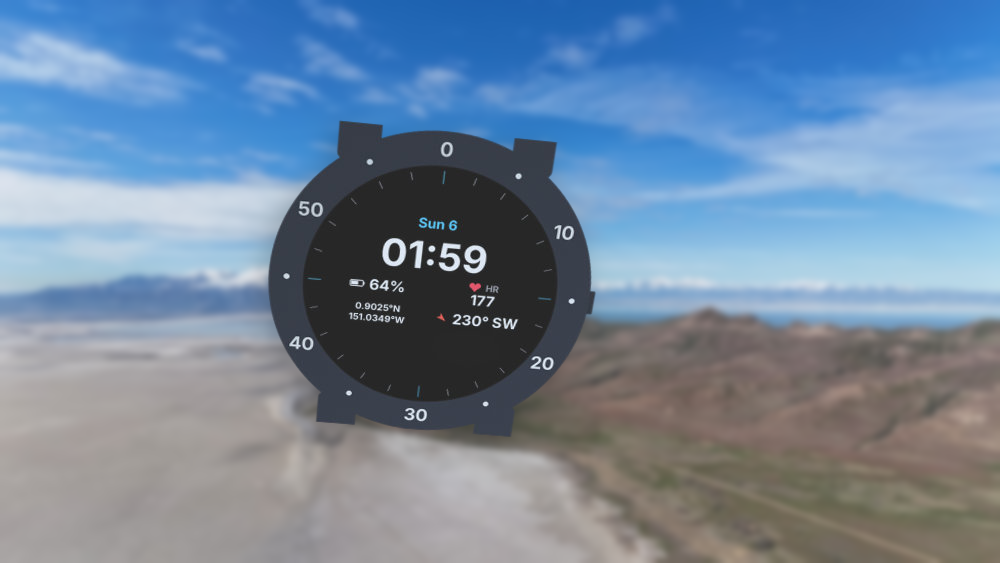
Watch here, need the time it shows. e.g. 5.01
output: 1.59
